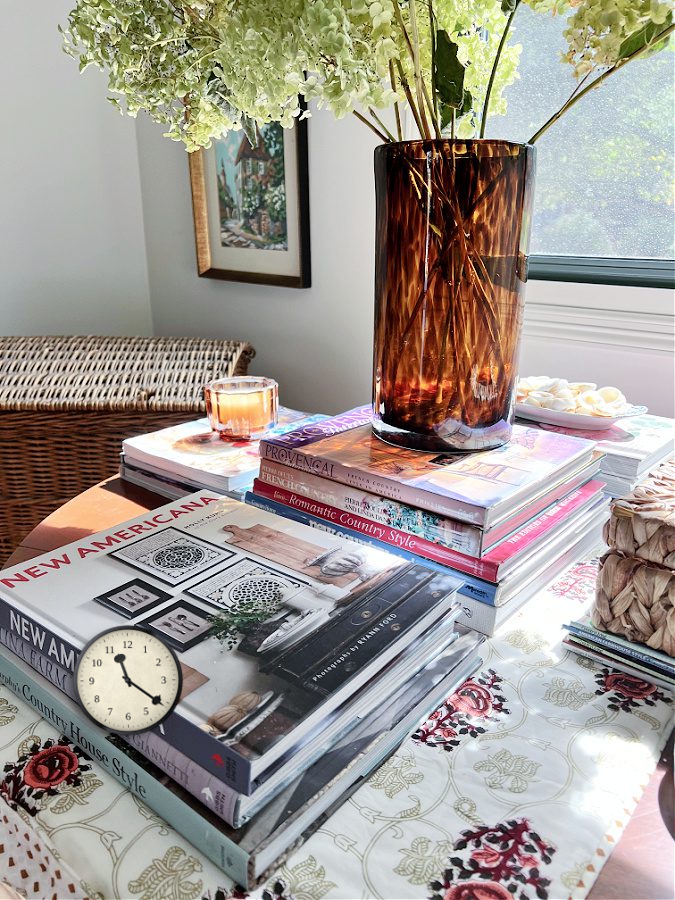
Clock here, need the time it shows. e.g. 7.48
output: 11.21
